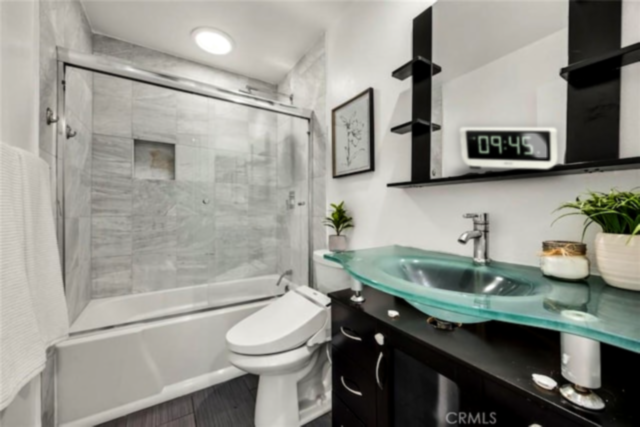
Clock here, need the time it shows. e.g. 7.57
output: 9.45
